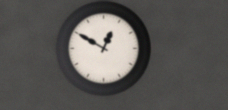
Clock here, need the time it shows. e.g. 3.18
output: 12.50
